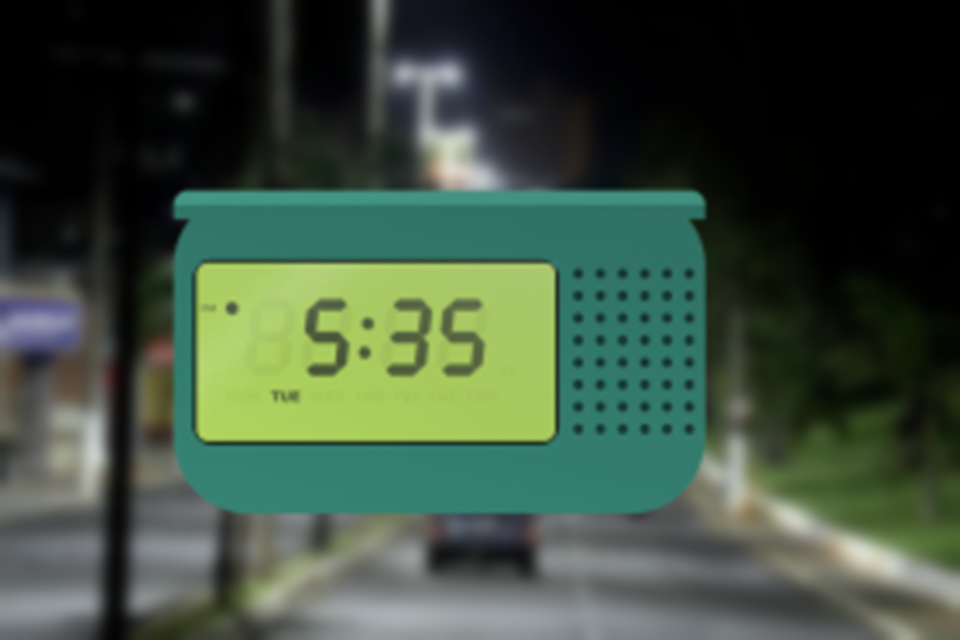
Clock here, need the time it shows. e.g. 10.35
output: 5.35
